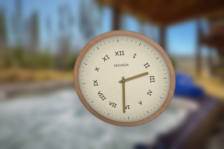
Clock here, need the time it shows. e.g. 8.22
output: 2.31
